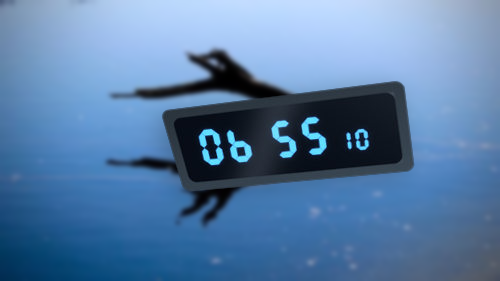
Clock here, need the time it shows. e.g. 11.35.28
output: 6.55.10
